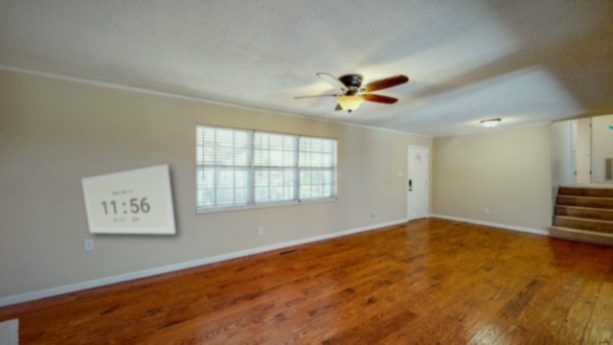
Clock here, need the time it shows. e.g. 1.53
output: 11.56
